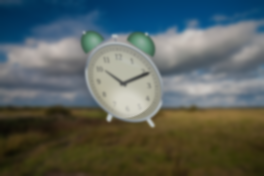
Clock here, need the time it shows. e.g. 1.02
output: 10.11
